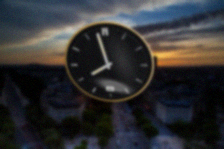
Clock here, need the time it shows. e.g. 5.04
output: 7.58
